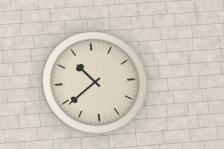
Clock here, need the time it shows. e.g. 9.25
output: 10.39
